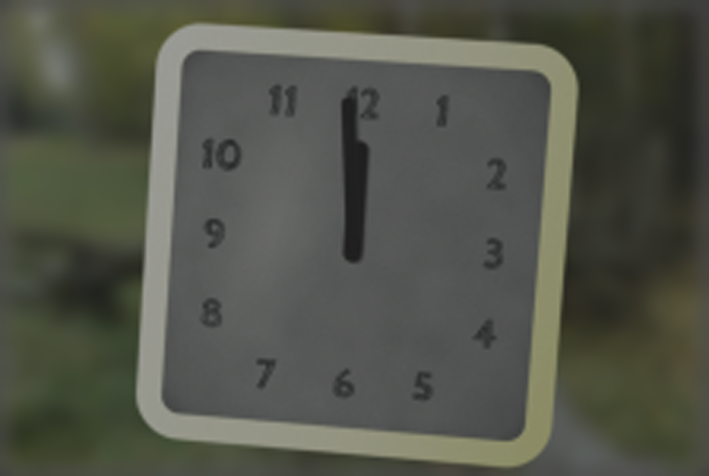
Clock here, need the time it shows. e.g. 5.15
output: 11.59
